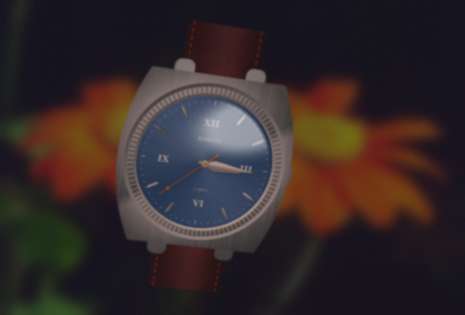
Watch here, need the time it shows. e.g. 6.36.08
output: 3.15.38
